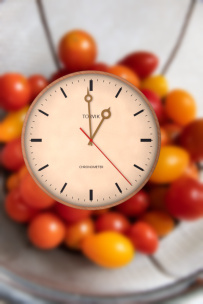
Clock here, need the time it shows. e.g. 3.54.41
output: 12.59.23
